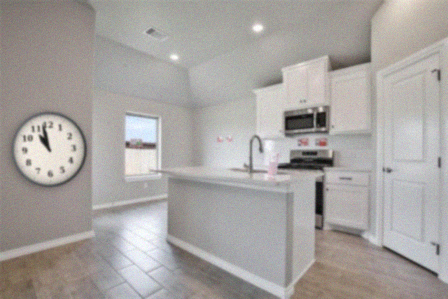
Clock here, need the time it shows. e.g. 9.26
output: 10.58
